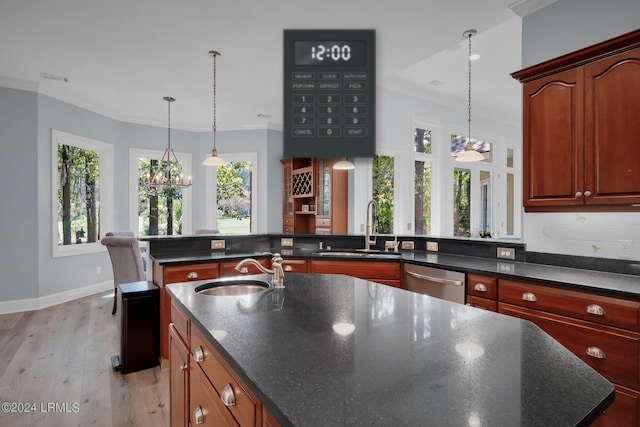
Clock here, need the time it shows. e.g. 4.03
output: 12.00
